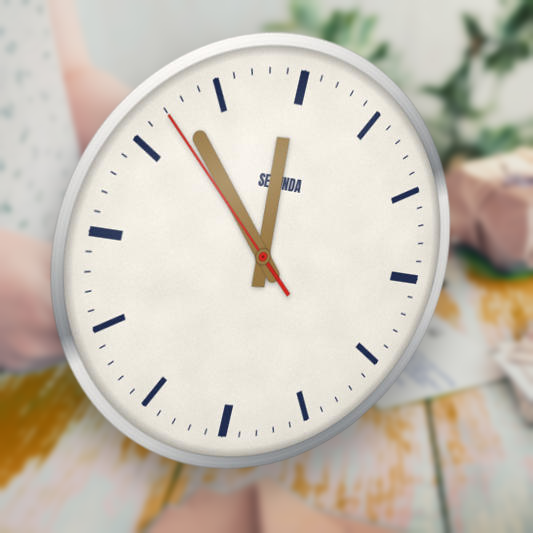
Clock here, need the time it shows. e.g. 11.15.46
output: 11.52.52
